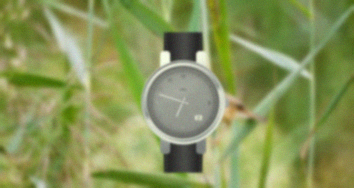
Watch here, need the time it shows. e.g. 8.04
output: 6.48
